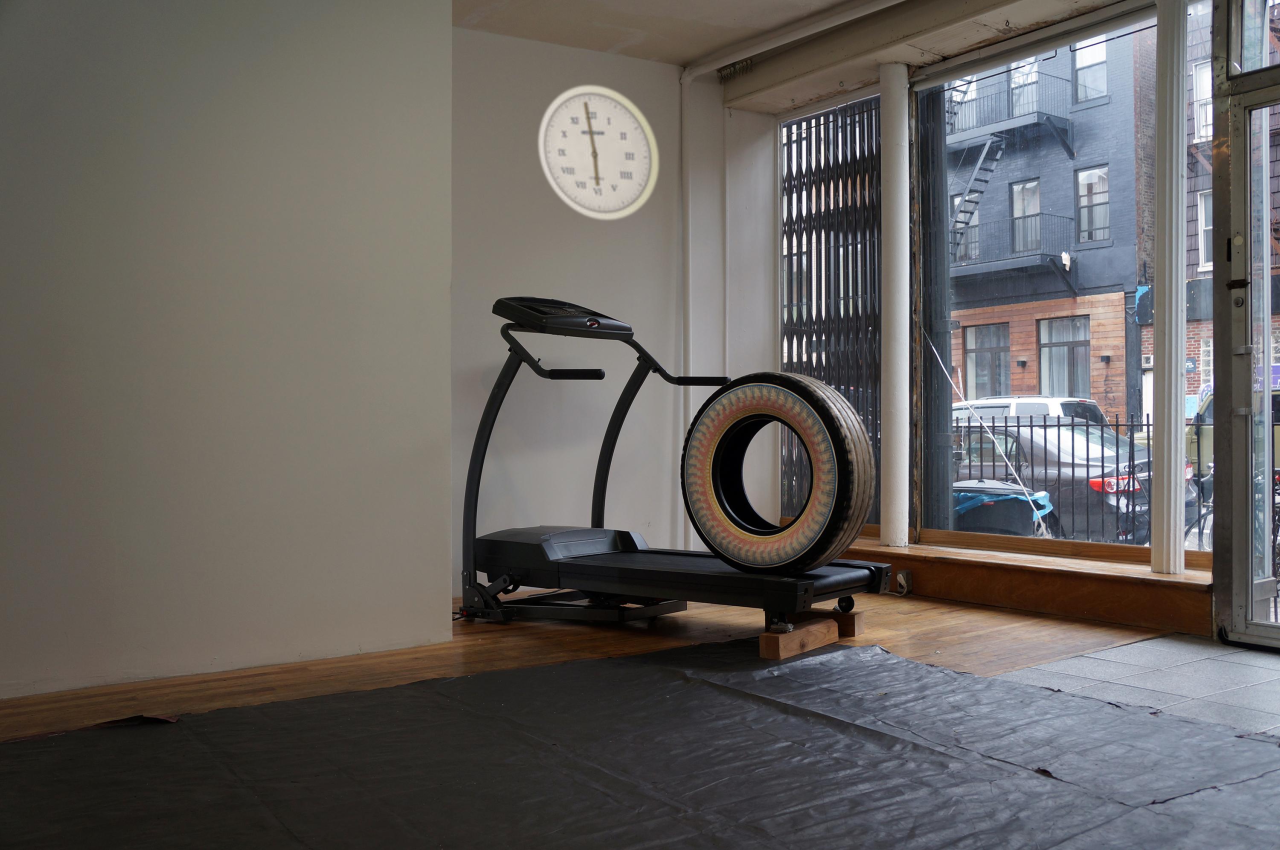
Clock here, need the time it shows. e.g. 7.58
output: 5.59
